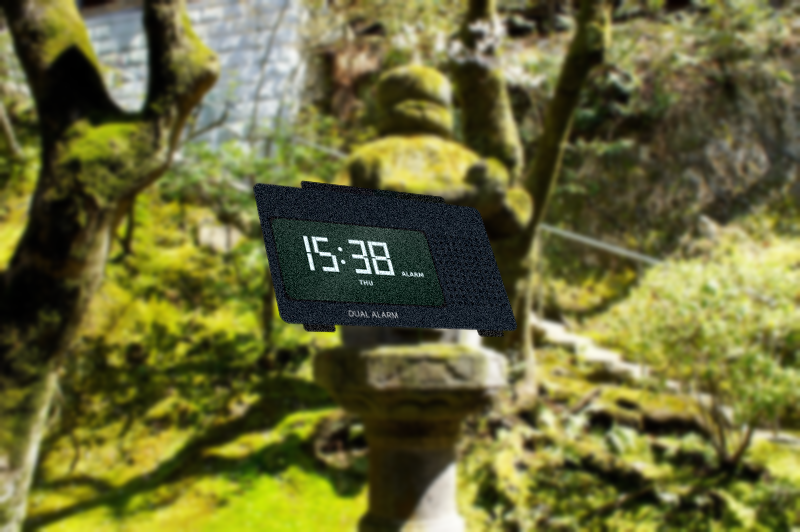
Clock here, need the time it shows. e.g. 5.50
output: 15.38
